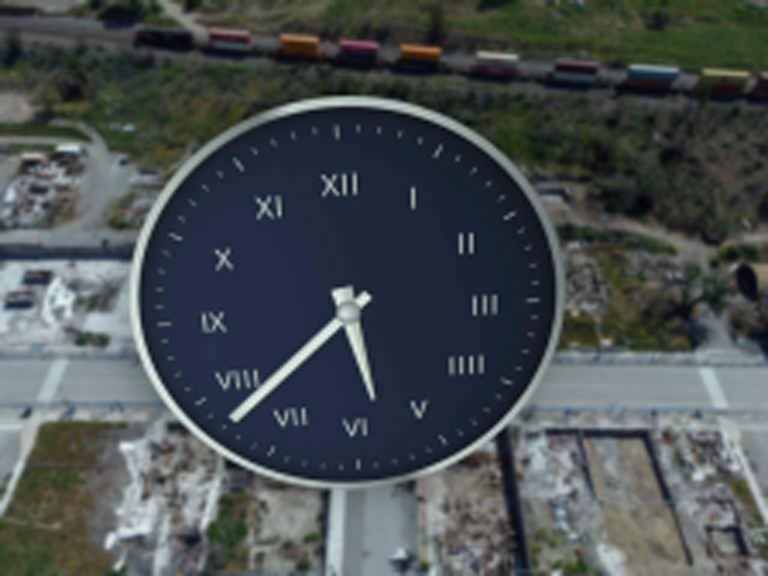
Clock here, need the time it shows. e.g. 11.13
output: 5.38
